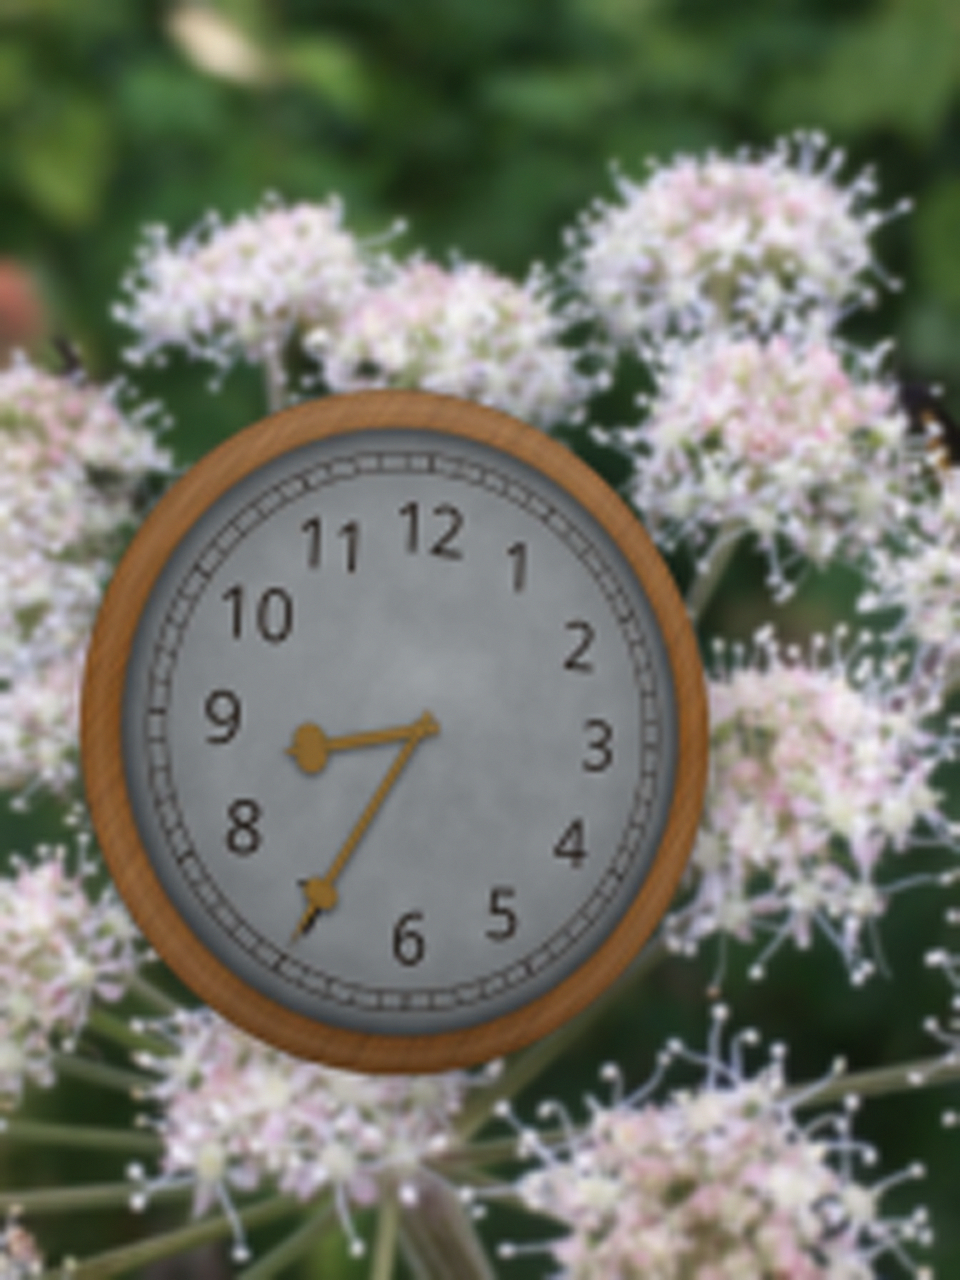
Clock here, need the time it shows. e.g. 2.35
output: 8.35
